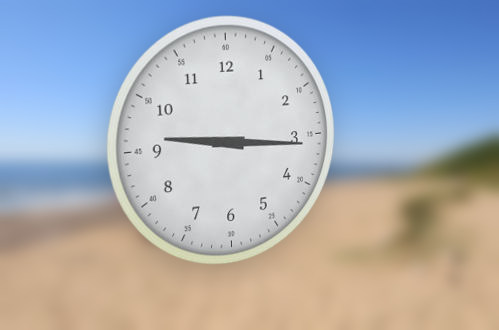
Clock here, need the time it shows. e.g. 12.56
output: 9.16
